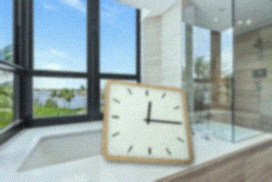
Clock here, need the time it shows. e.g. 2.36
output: 12.15
